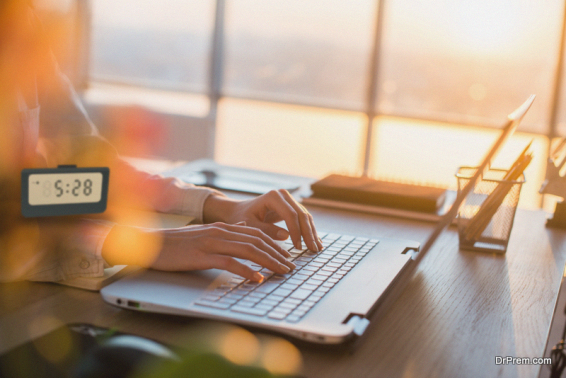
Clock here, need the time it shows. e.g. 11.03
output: 5.28
